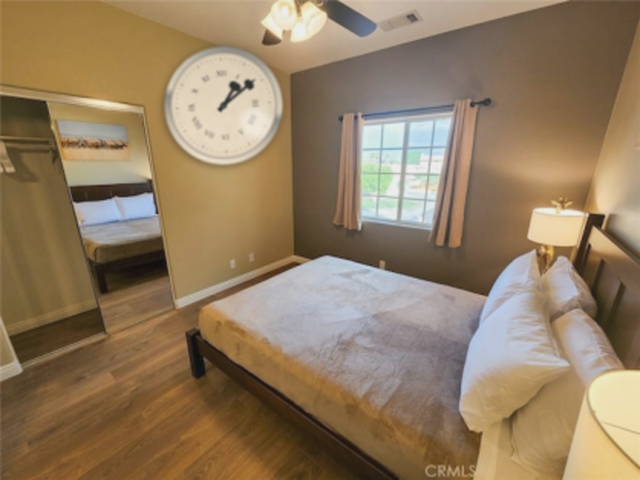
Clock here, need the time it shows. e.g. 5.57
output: 1.09
